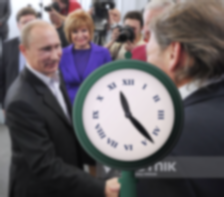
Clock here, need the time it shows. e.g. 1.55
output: 11.23
